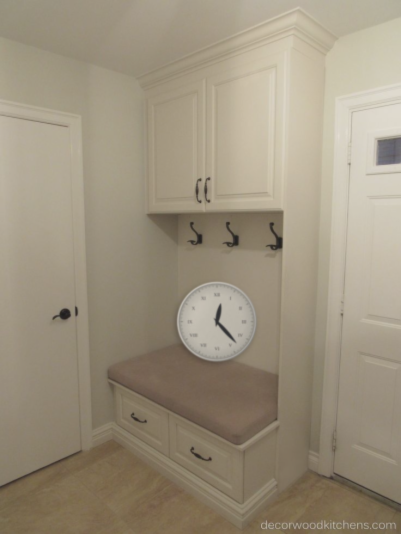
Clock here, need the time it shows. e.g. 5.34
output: 12.23
